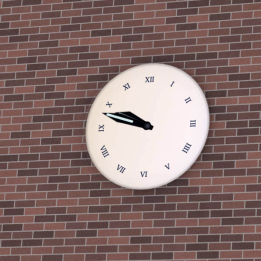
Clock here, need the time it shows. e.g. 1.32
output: 9.48
